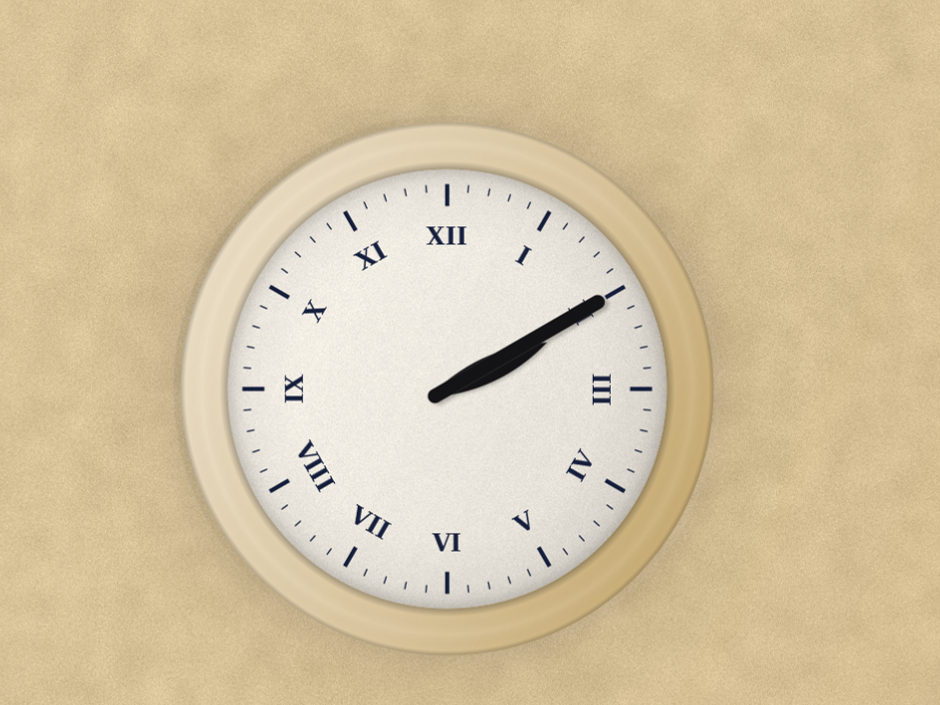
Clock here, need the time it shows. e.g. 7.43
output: 2.10
